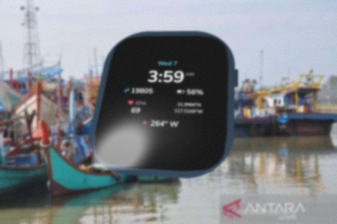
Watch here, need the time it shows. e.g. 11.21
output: 3.59
